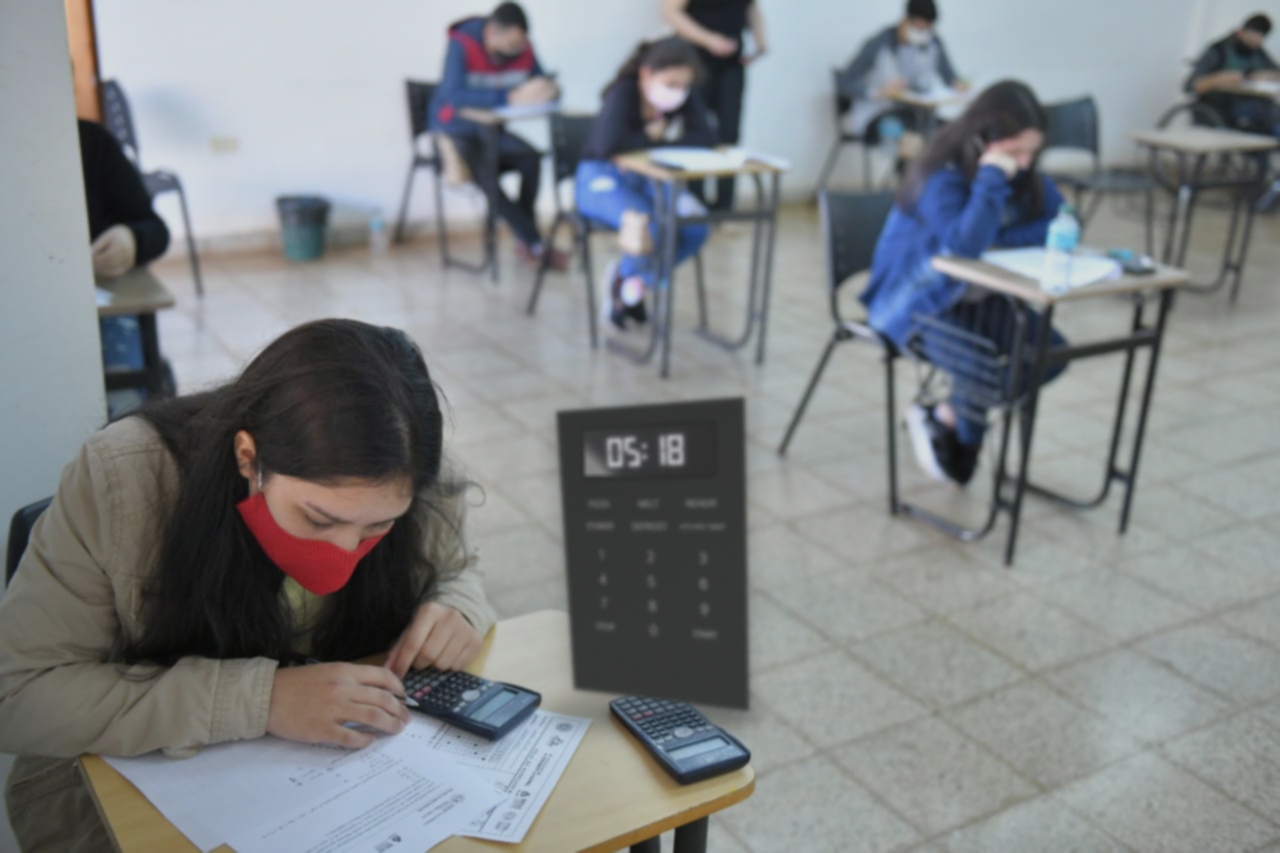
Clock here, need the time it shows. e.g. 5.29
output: 5.18
